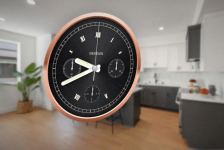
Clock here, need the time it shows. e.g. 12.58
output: 9.41
